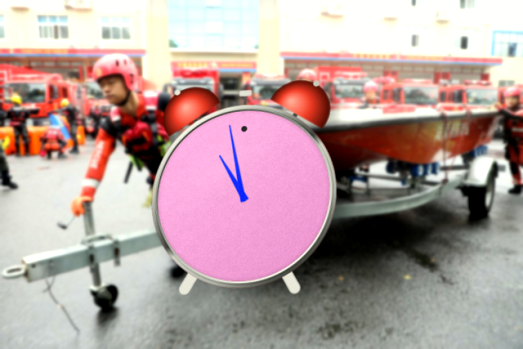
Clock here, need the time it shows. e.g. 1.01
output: 10.58
